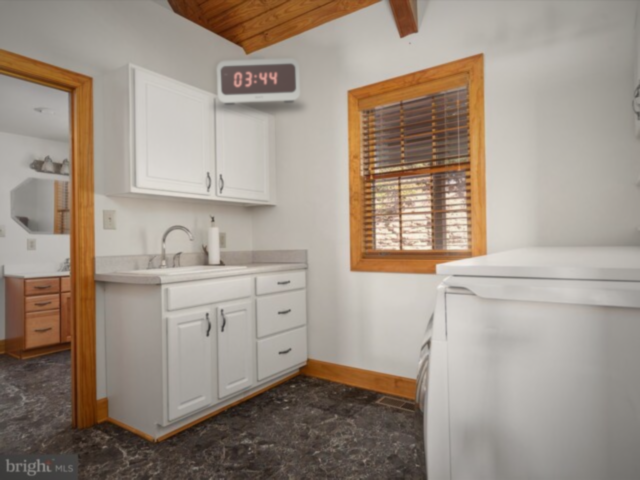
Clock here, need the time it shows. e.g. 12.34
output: 3.44
